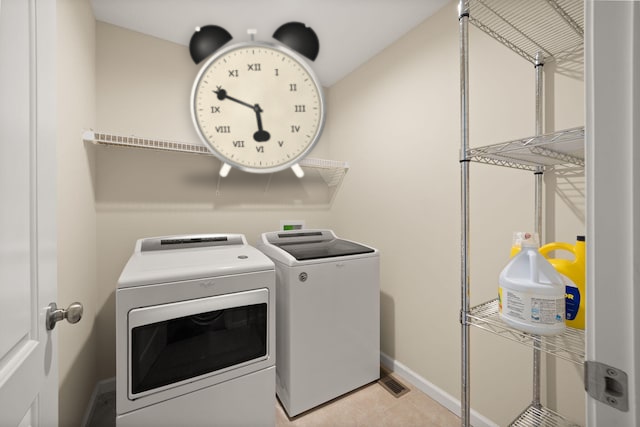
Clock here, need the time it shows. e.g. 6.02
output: 5.49
